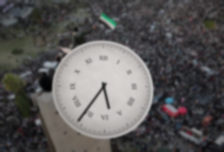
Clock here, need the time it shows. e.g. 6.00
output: 5.36
